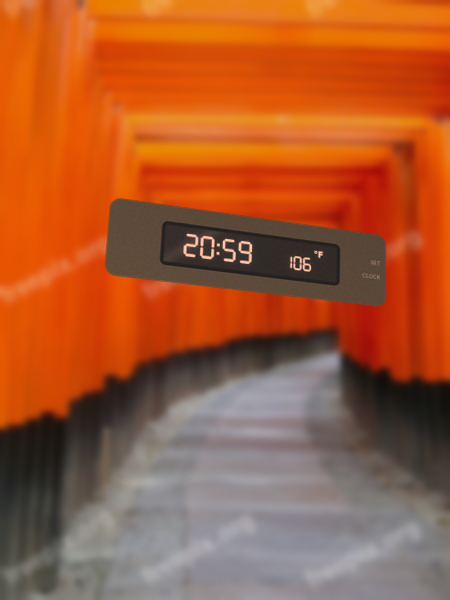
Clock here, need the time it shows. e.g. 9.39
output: 20.59
